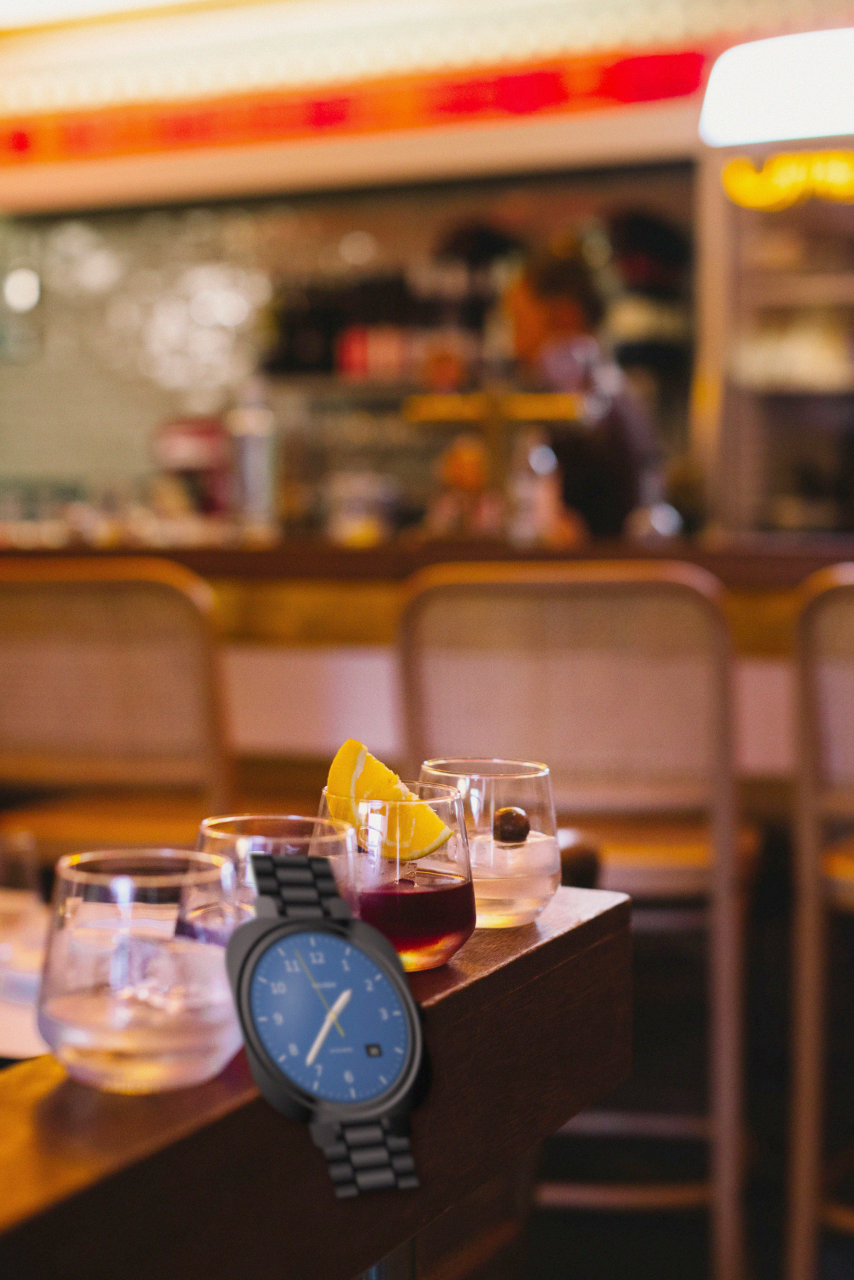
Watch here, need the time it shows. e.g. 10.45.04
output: 1.36.57
